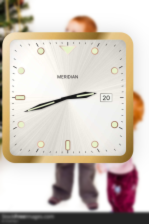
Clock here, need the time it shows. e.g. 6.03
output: 2.42
